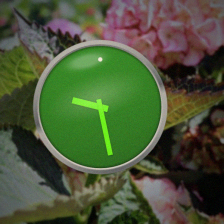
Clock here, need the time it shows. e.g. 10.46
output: 9.28
